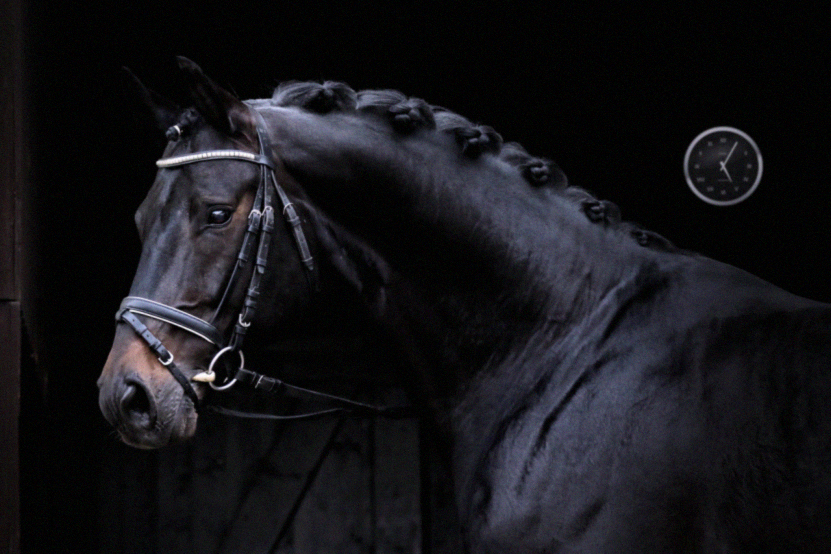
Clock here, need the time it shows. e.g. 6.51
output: 5.05
